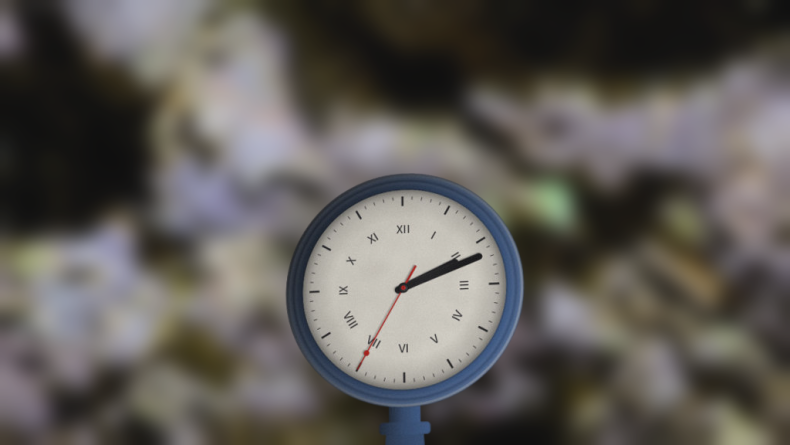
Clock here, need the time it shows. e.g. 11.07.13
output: 2.11.35
